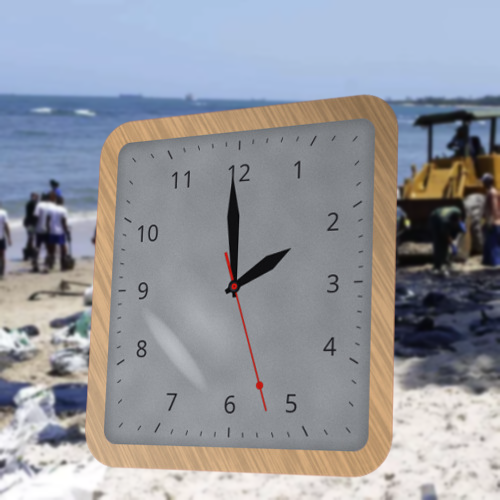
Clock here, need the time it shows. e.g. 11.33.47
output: 1.59.27
